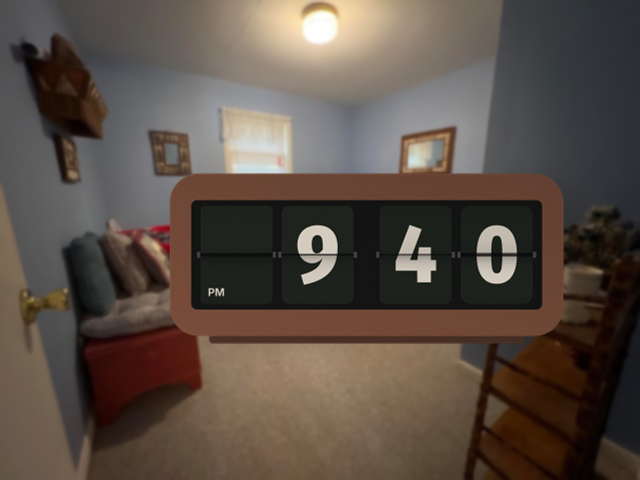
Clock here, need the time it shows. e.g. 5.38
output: 9.40
